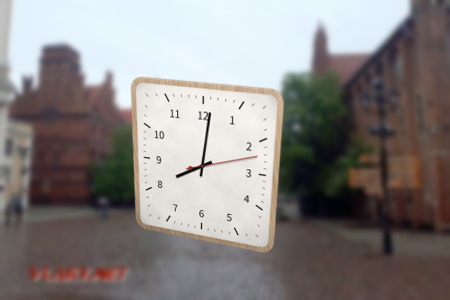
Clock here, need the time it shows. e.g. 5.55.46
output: 8.01.12
